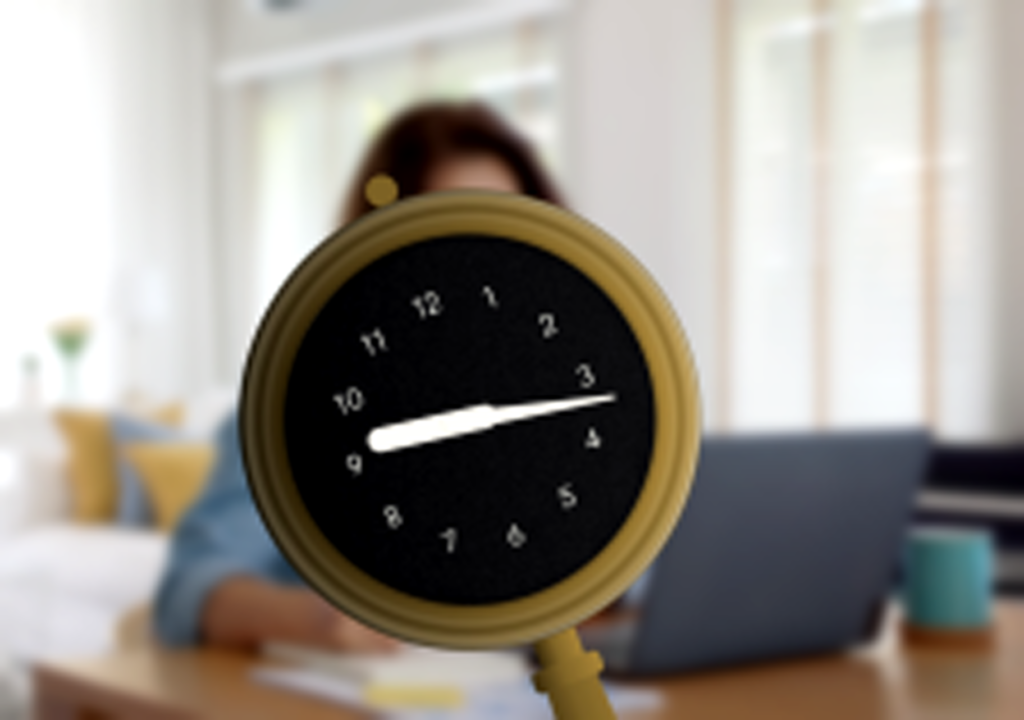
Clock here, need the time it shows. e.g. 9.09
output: 9.17
